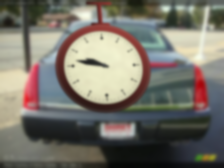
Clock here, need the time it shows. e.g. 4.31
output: 9.47
